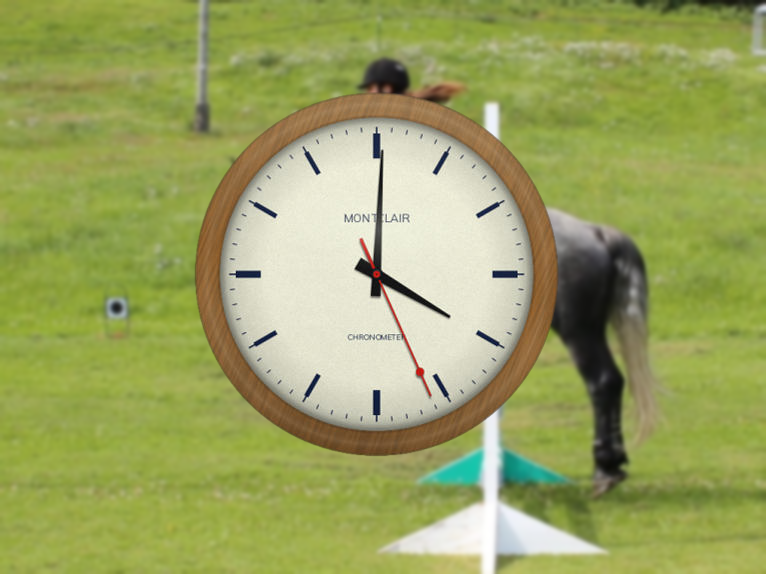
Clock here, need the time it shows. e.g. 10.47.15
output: 4.00.26
